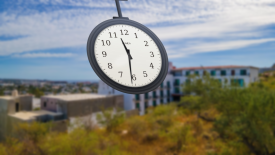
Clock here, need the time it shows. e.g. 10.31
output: 11.31
